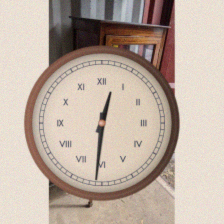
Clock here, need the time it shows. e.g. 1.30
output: 12.31
